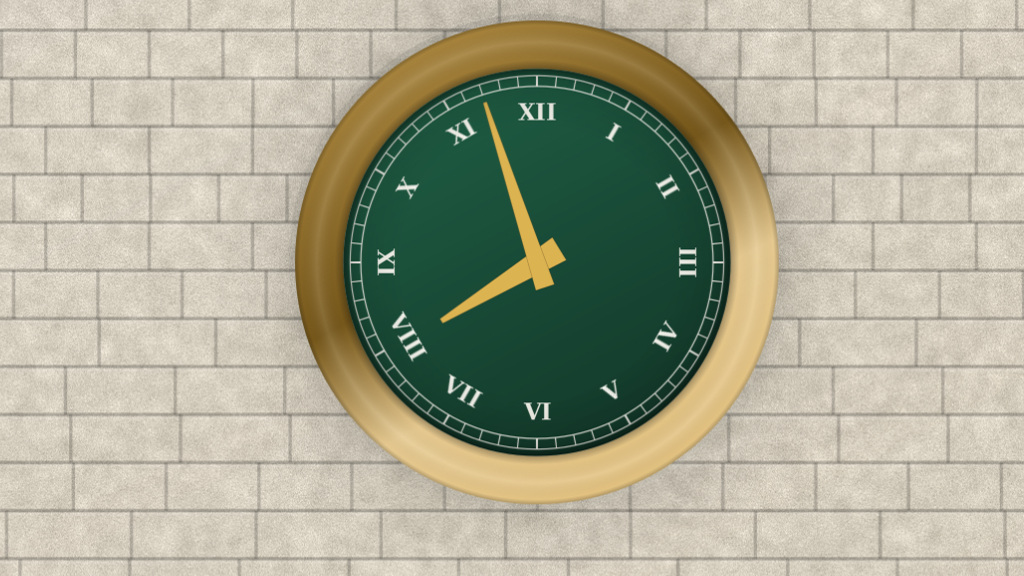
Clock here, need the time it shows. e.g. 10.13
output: 7.57
